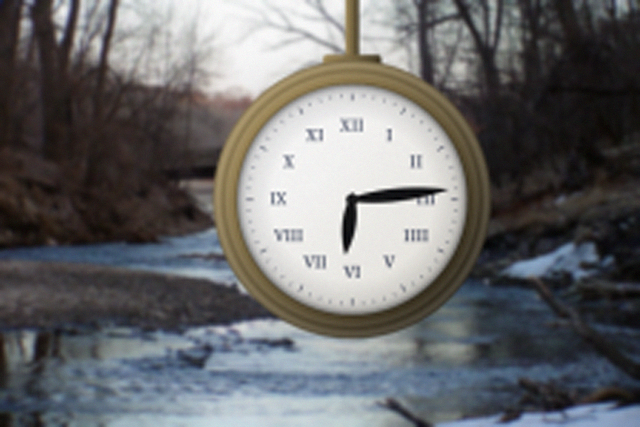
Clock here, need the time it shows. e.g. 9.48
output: 6.14
